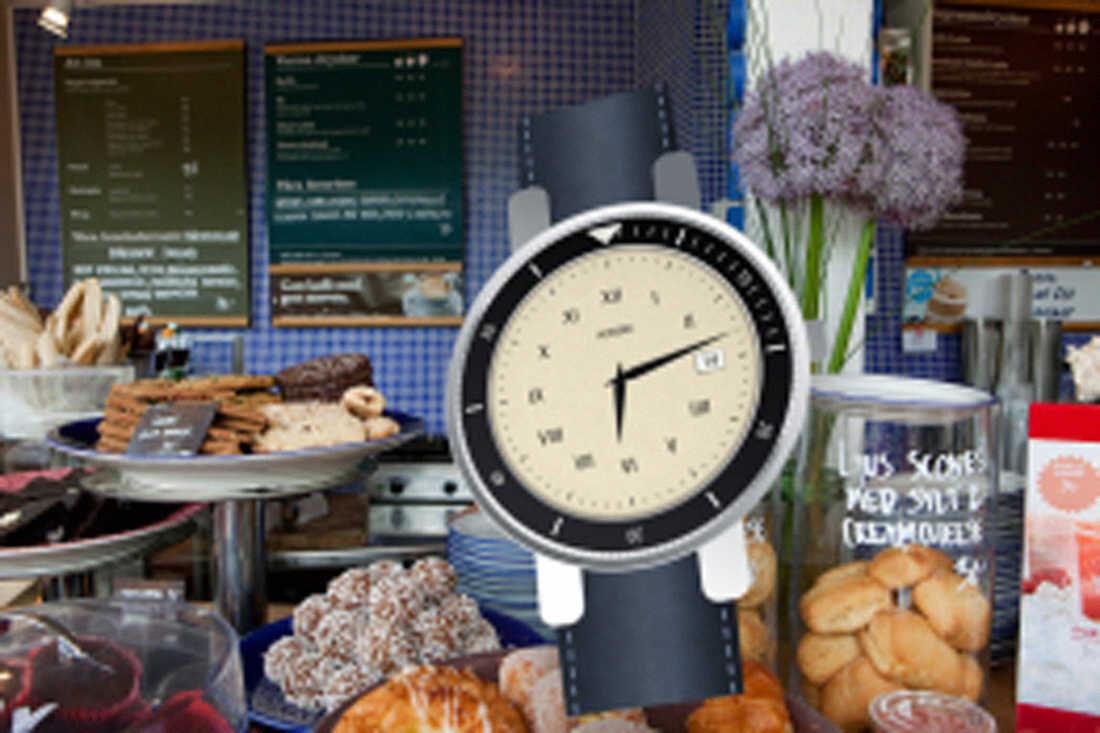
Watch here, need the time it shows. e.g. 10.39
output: 6.13
